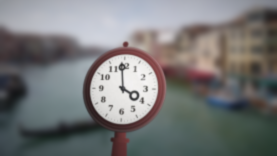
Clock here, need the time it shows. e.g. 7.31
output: 3.59
